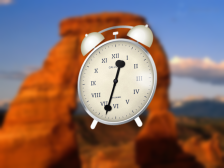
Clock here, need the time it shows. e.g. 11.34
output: 12.33
